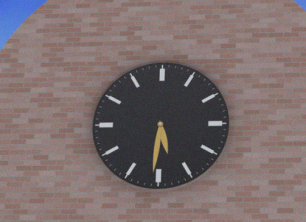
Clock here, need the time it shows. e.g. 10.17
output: 5.31
